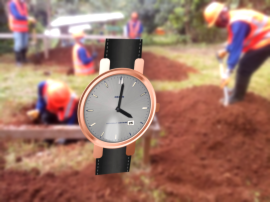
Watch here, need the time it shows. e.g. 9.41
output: 4.01
